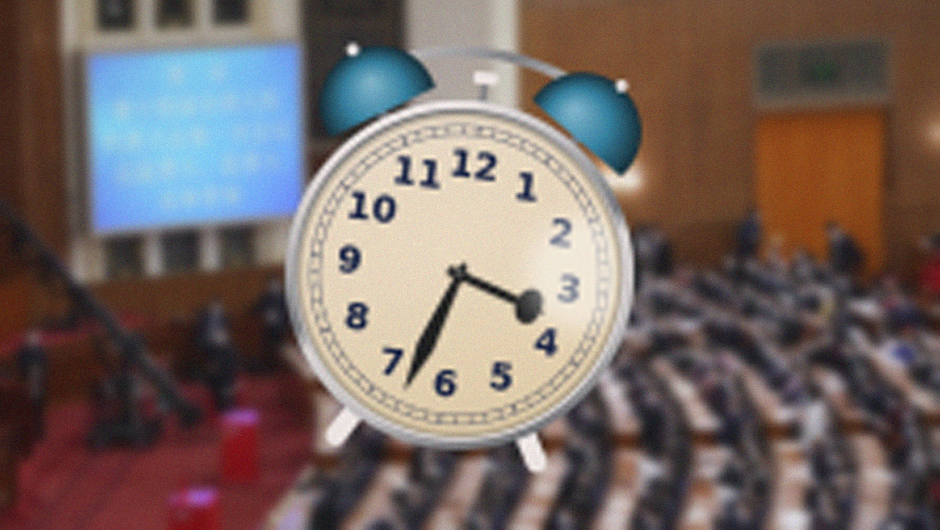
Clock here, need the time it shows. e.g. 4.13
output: 3.33
